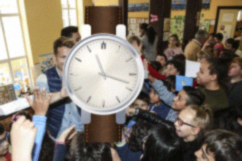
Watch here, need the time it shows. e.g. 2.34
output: 11.18
